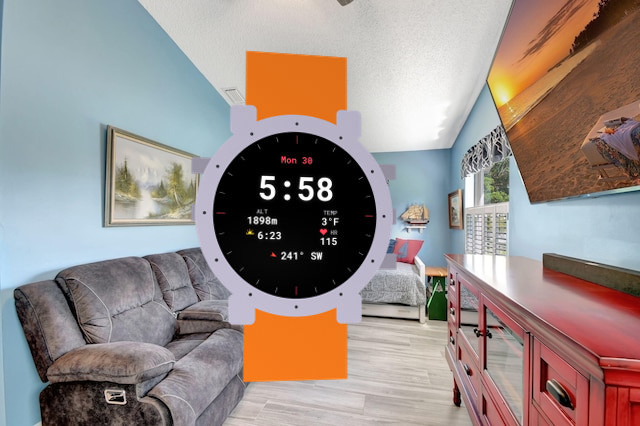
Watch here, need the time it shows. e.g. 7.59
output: 5.58
